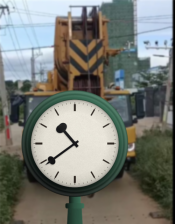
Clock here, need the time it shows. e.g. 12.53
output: 10.39
